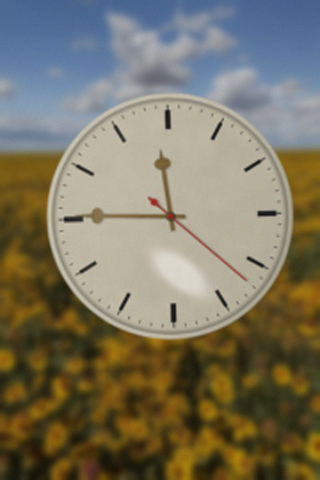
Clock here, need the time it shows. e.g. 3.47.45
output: 11.45.22
